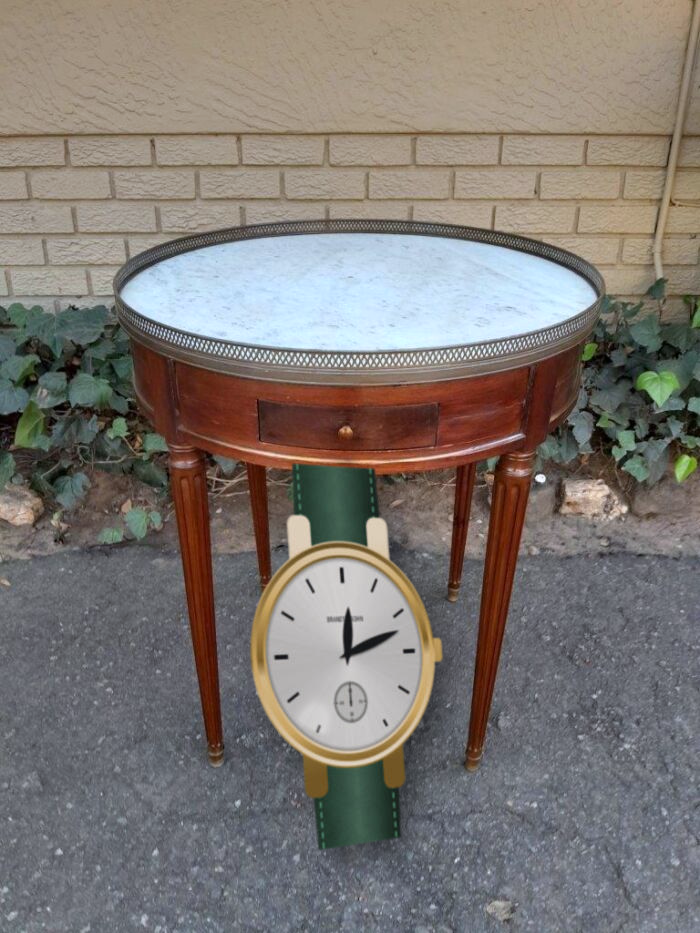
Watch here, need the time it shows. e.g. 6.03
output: 12.12
